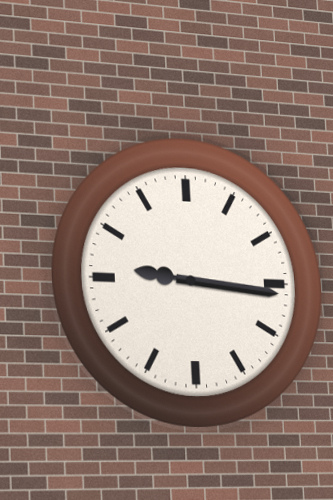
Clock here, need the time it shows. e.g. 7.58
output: 9.16
